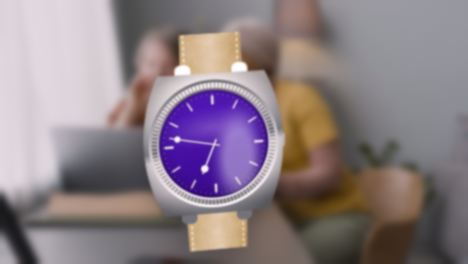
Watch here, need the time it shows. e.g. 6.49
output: 6.47
